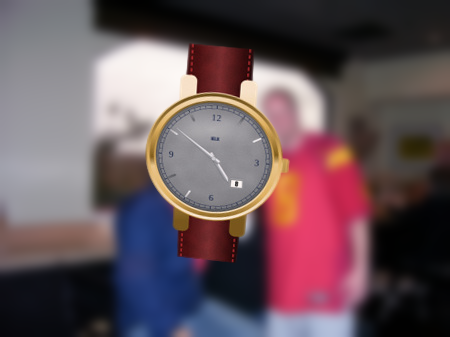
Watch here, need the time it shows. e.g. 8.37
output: 4.51
